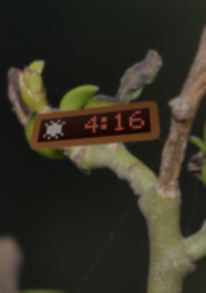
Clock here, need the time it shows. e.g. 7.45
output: 4.16
